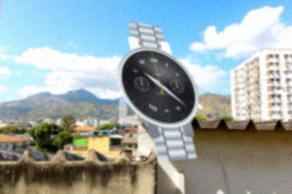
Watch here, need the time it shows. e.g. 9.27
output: 10.22
